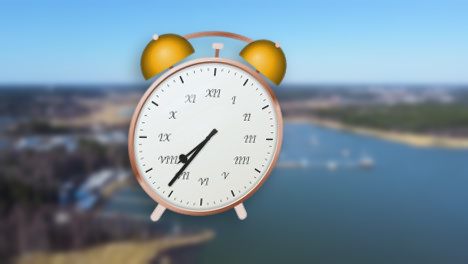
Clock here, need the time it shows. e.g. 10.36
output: 7.36
